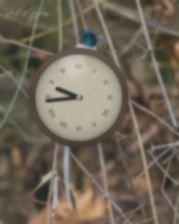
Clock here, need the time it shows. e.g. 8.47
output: 9.44
